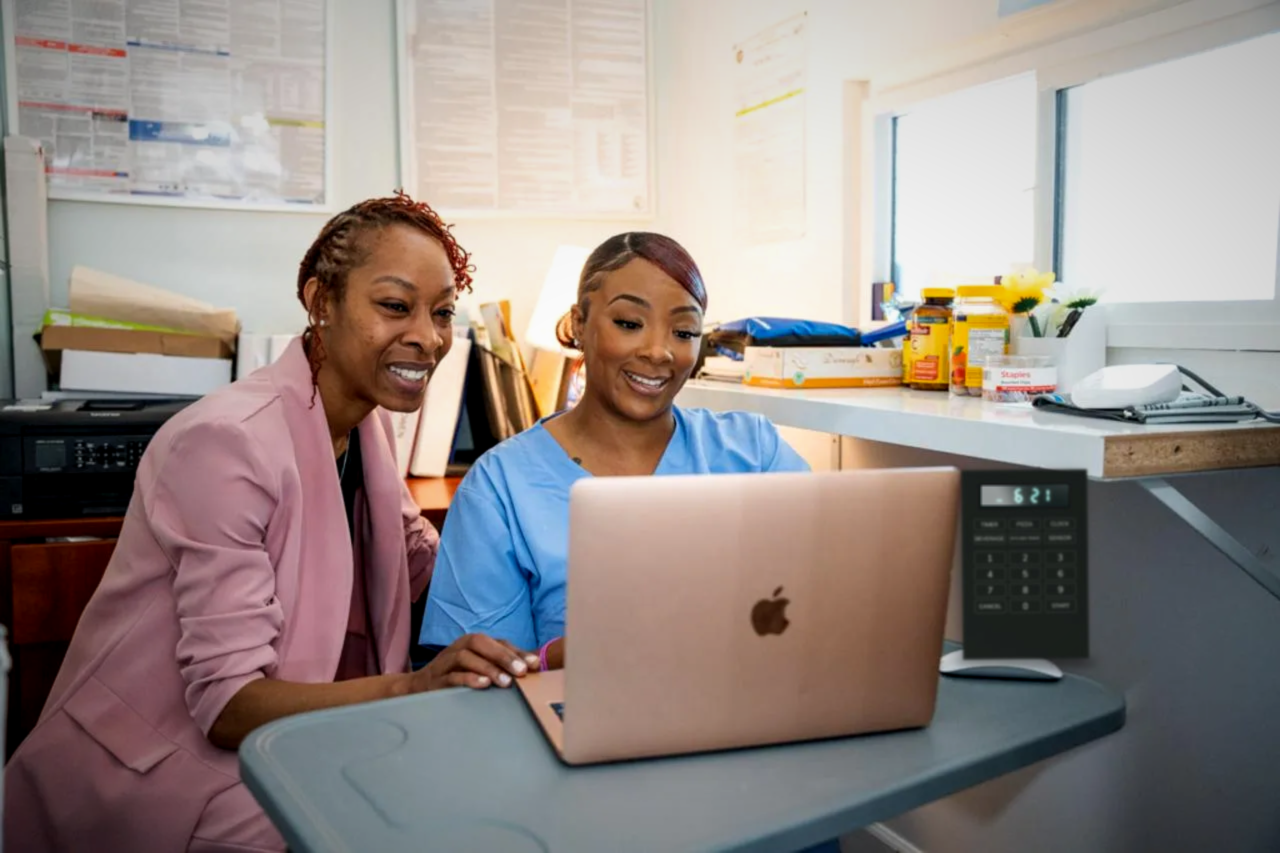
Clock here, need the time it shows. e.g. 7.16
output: 6.21
